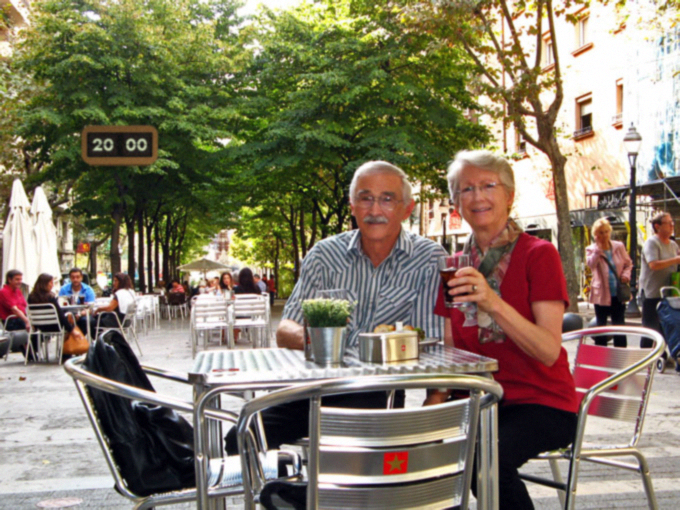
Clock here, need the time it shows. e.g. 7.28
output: 20.00
